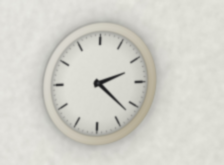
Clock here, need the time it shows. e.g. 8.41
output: 2.22
